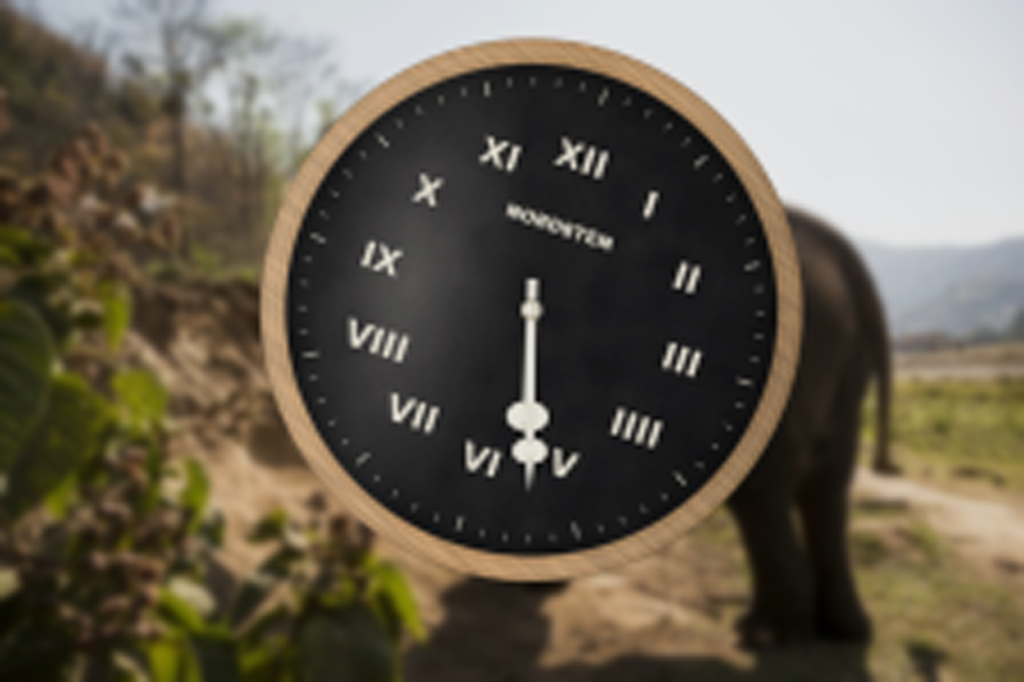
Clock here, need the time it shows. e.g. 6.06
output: 5.27
